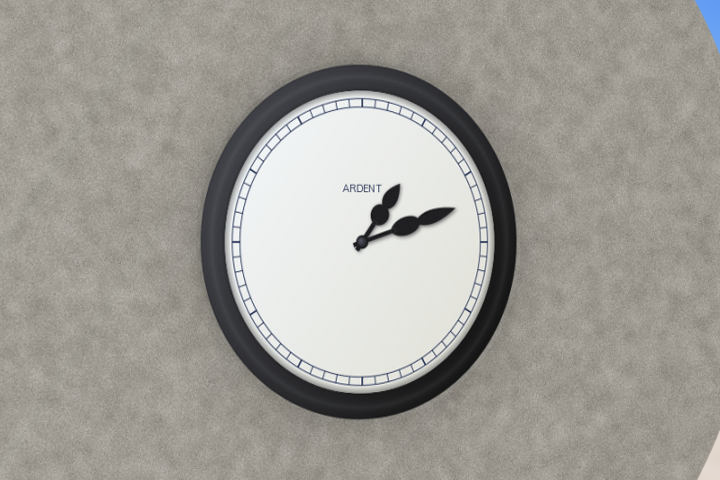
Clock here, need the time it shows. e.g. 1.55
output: 1.12
